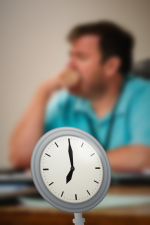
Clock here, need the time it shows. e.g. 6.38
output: 7.00
